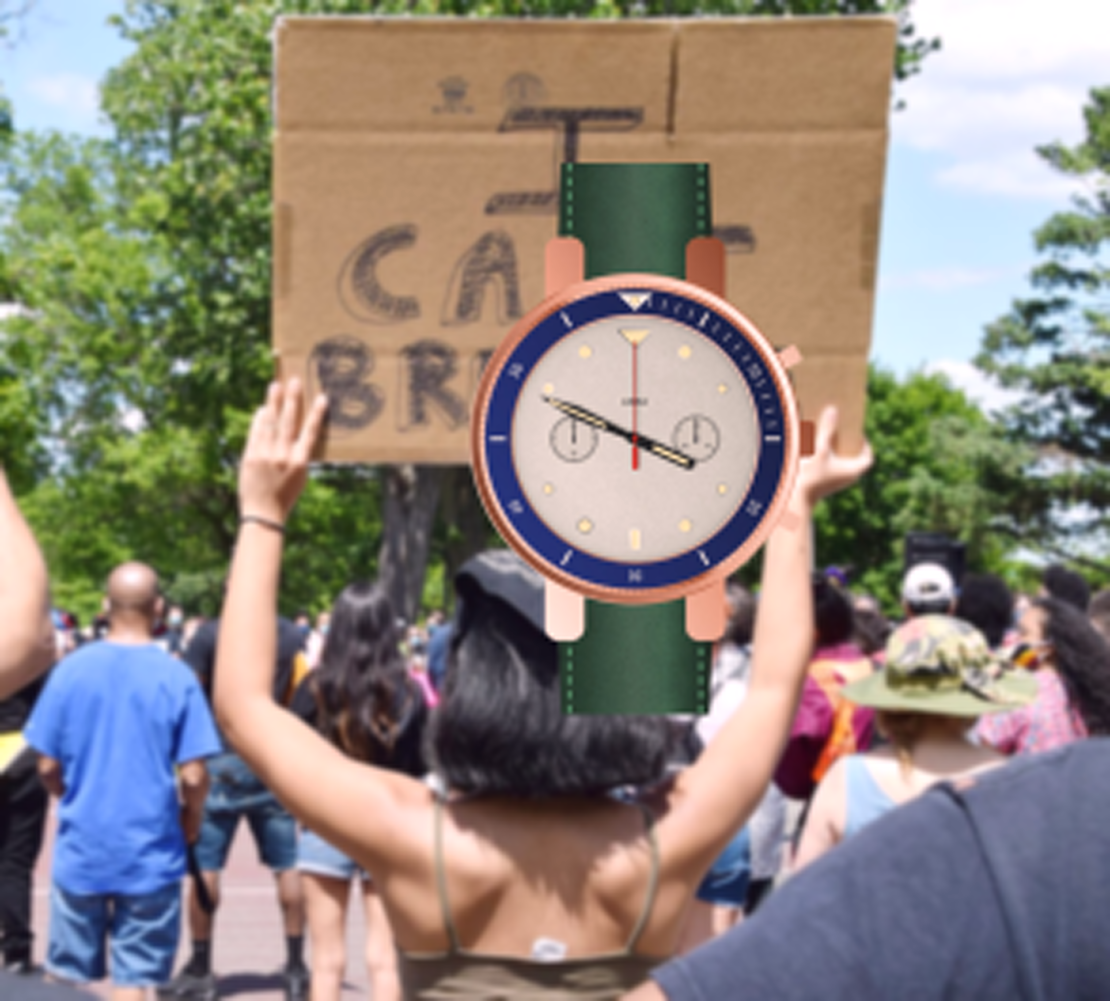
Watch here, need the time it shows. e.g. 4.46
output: 3.49
